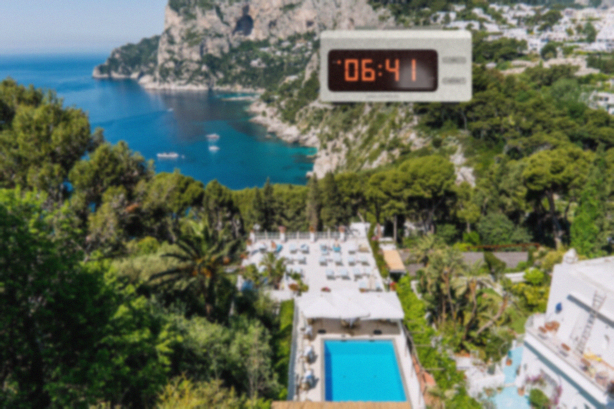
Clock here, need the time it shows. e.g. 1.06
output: 6.41
